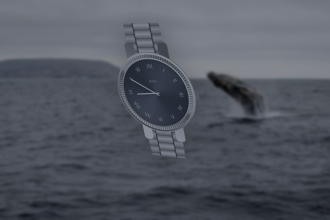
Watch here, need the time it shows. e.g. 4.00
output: 8.50
